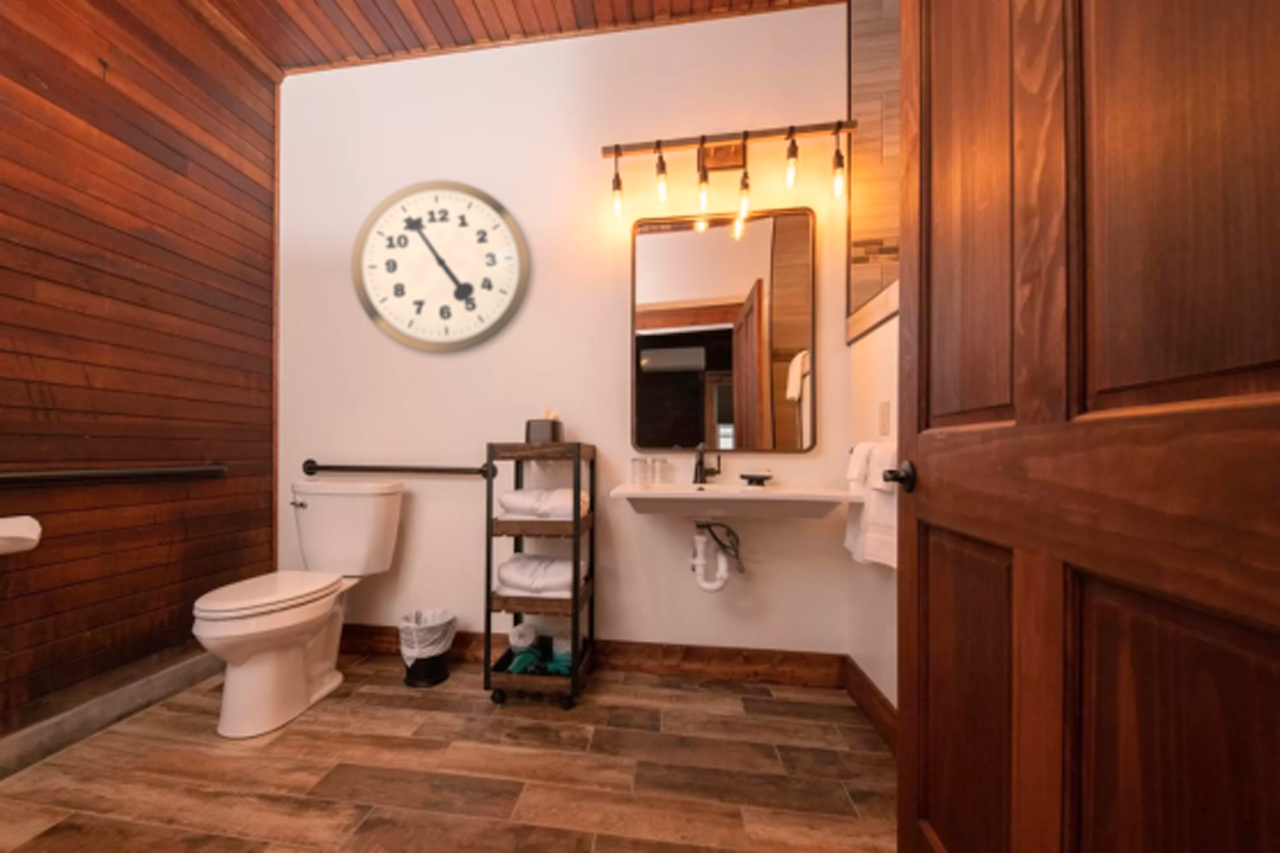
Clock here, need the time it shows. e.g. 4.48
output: 4.55
